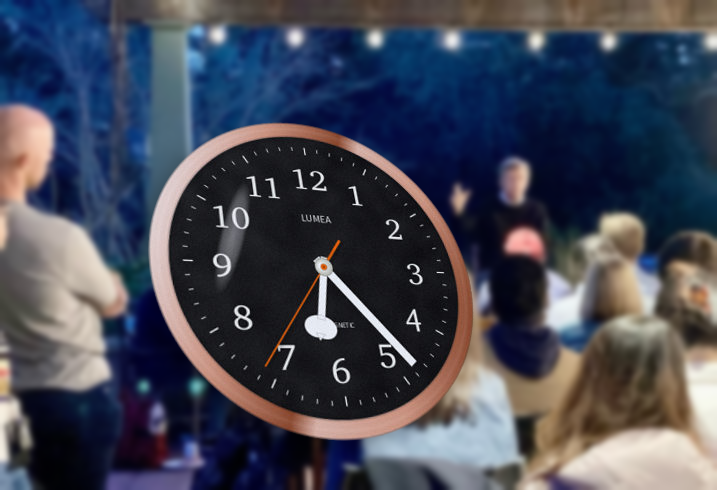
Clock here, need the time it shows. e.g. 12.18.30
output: 6.23.36
